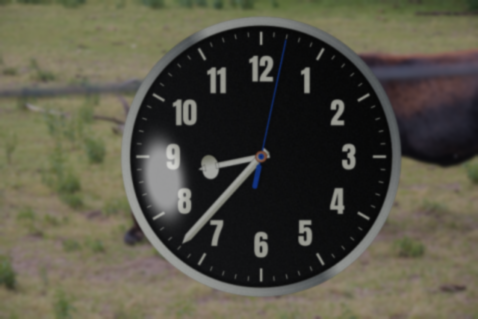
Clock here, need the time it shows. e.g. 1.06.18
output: 8.37.02
